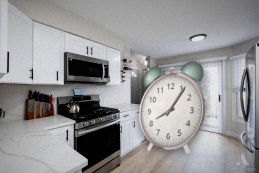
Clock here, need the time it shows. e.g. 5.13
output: 8.06
